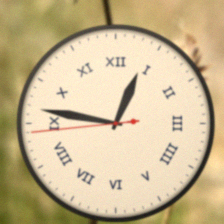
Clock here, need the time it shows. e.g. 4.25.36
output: 12.46.44
